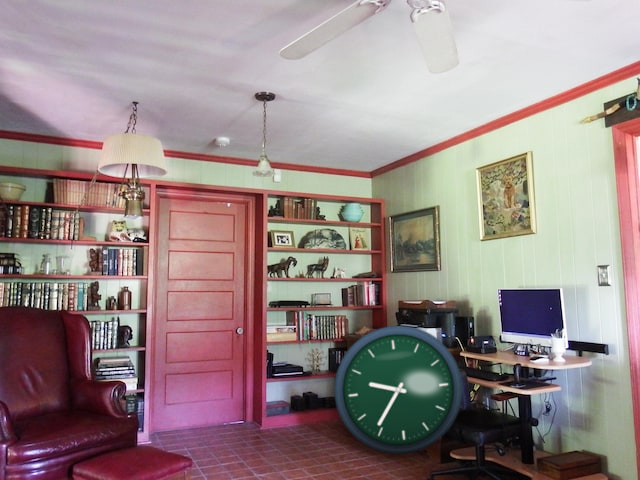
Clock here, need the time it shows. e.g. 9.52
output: 9.36
